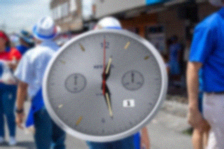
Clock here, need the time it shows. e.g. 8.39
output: 12.28
